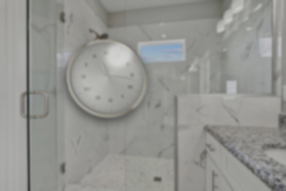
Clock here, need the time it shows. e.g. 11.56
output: 11.17
